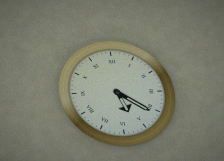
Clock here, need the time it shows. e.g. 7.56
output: 5.21
